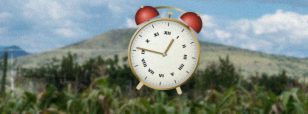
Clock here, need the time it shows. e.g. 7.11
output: 12.46
